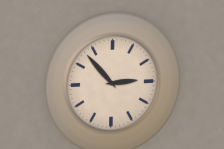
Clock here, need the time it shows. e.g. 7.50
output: 2.53
